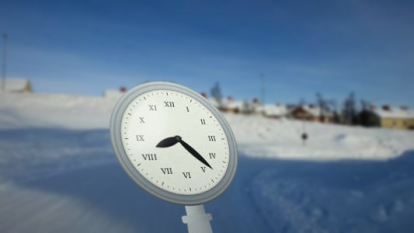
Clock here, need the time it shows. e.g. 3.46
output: 8.23
